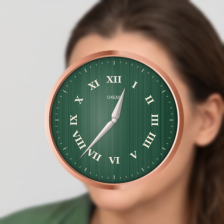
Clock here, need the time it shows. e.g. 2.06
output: 12.37
